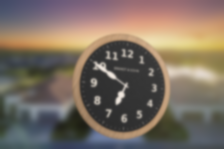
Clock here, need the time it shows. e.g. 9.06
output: 6.50
